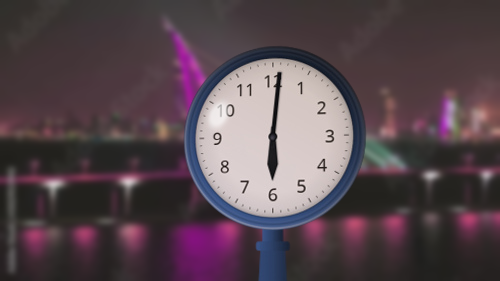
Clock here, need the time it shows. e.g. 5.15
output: 6.01
